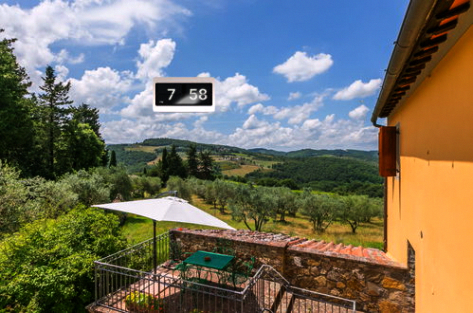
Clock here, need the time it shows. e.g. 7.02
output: 7.58
